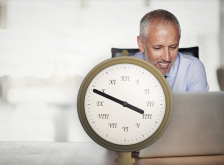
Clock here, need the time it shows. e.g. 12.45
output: 3.49
